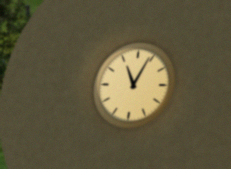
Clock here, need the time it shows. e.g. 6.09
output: 11.04
